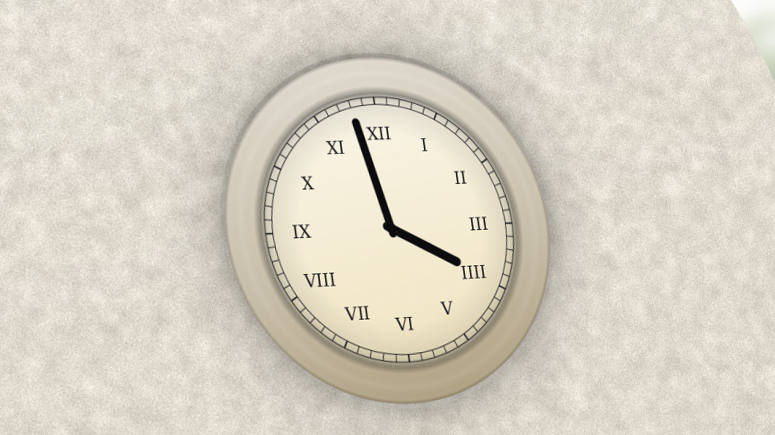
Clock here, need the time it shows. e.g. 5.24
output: 3.58
